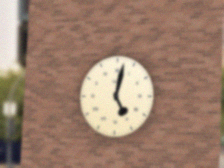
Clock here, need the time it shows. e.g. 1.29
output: 5.02
